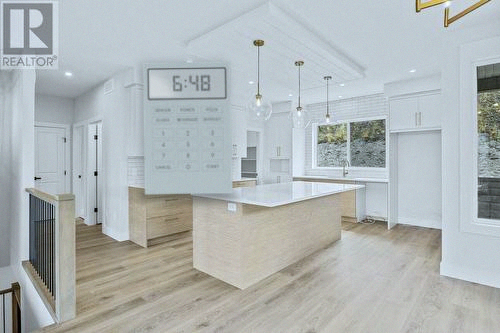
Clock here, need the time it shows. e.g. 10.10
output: 6.48
